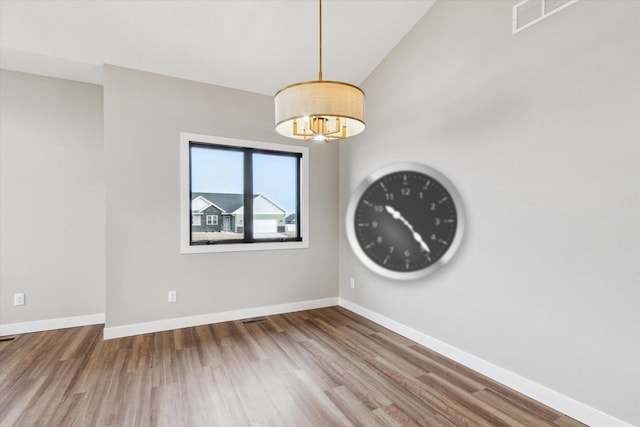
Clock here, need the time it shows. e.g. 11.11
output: 10.24
